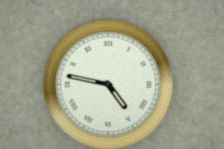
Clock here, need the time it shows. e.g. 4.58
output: 4.47
